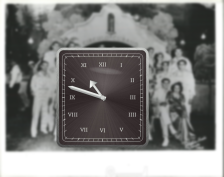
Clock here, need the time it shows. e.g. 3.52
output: 10.48
